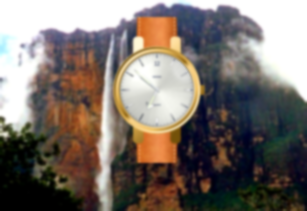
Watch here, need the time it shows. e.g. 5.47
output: 6.52
